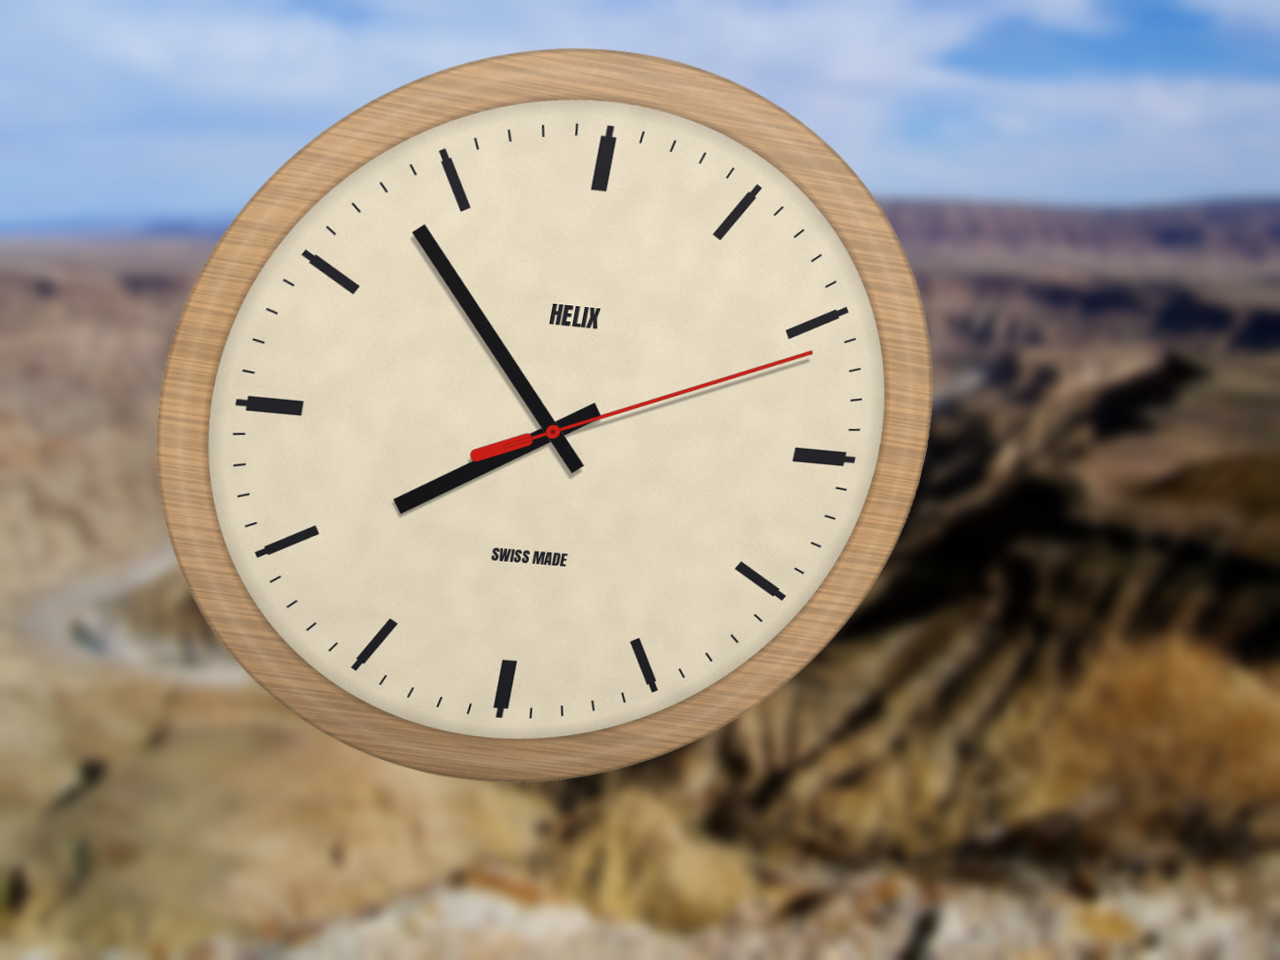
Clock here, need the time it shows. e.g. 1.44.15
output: 7.53.11
